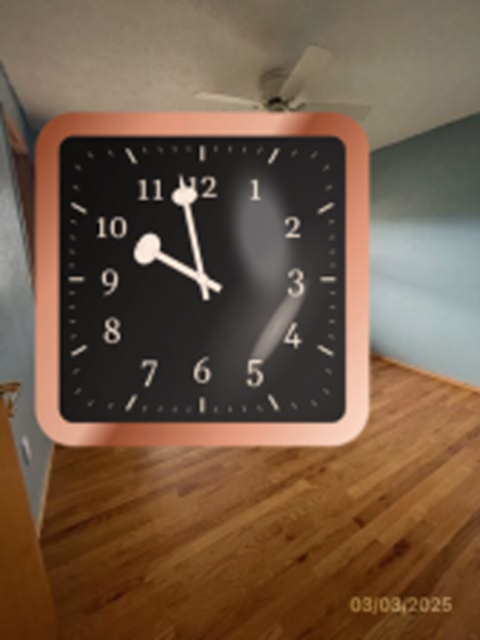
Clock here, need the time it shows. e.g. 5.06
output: 9.58
